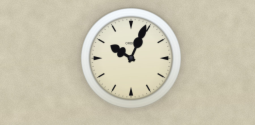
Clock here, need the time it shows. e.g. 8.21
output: 10.04
